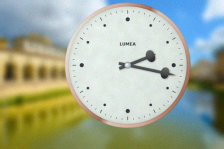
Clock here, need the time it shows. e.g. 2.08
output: 2.17
